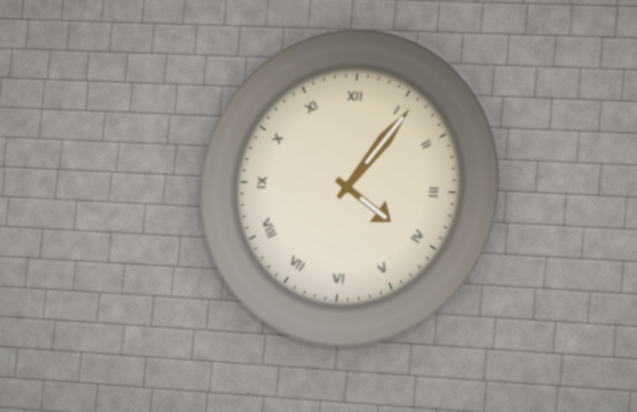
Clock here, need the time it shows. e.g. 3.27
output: 4.06
